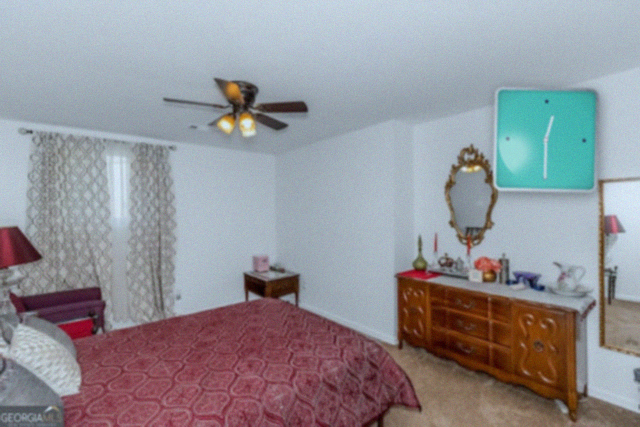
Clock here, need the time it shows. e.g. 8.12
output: 12.30
